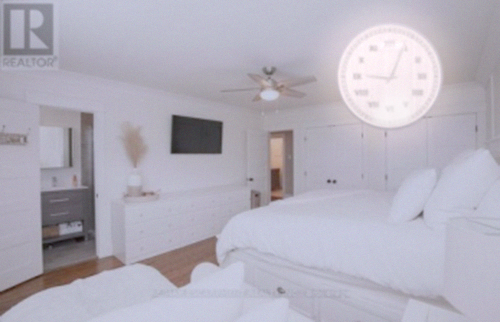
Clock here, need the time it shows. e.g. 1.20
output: 9.04
